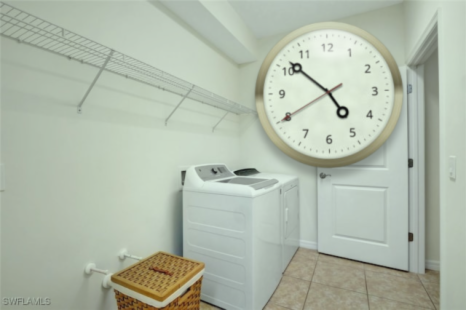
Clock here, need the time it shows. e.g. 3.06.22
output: 4.51.40
